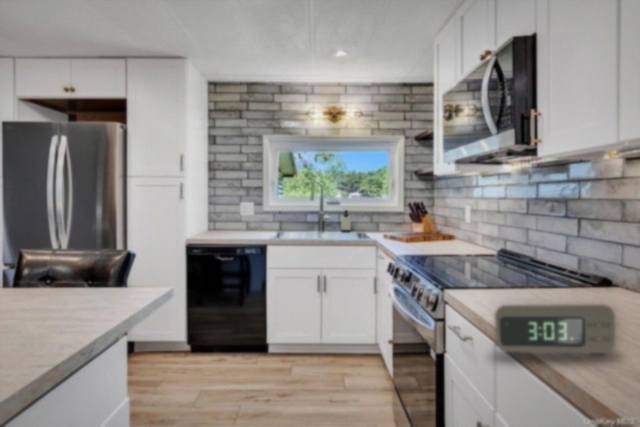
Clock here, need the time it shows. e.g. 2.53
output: 3.03
